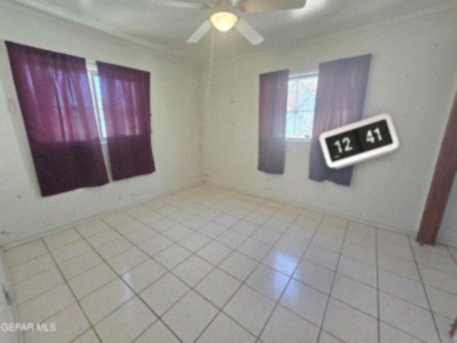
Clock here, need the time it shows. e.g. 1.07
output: 12.41
